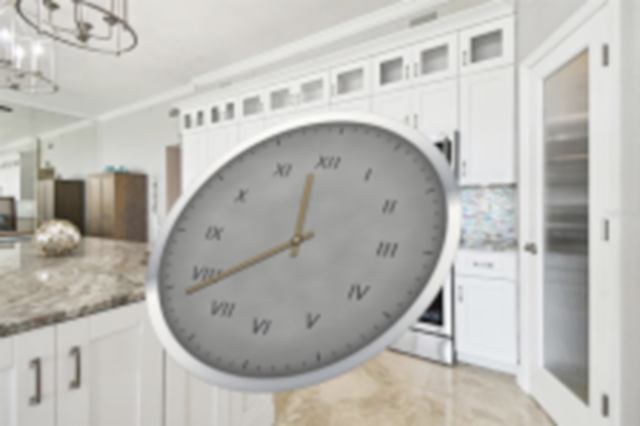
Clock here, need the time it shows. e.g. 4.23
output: 11.39
